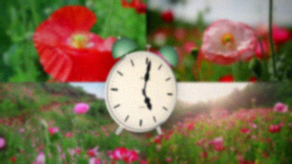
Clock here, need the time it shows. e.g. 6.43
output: 5.01
